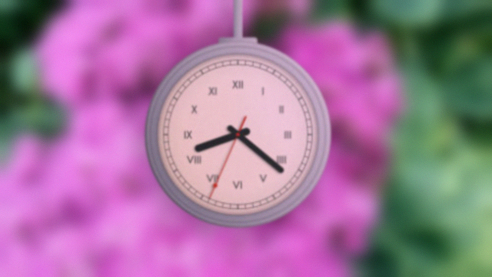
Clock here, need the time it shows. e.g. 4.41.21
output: 8.21.34
